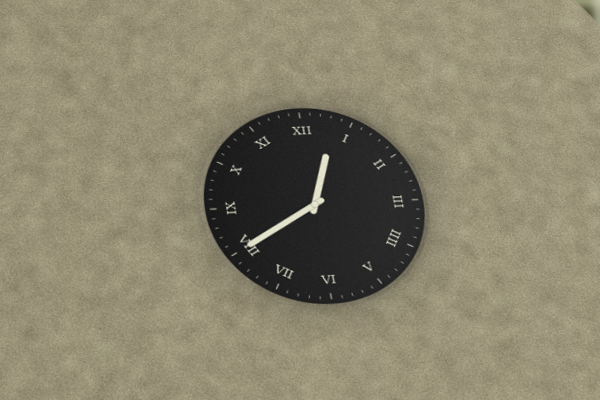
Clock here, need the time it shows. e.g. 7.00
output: 12.40
